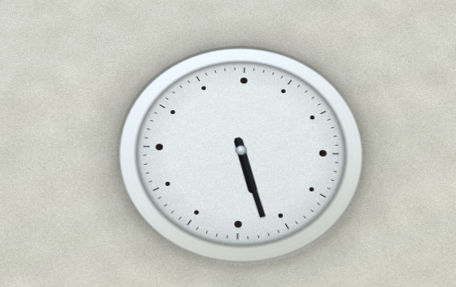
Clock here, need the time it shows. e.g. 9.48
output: 5.27
